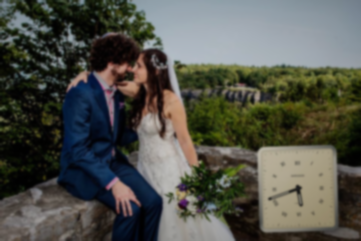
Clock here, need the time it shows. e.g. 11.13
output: 5.42
